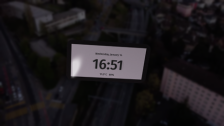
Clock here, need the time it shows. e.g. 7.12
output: 16.51
